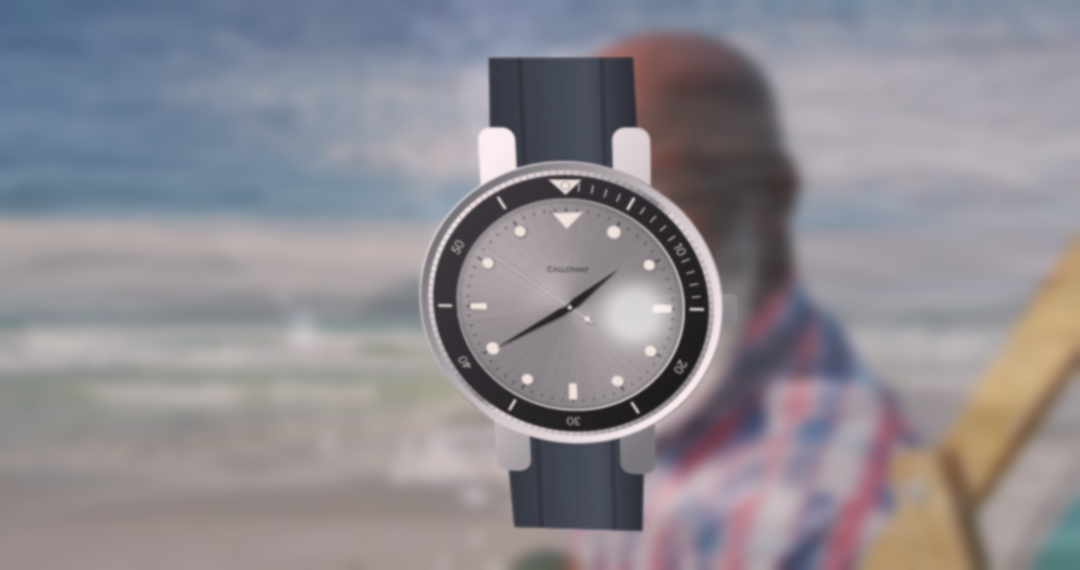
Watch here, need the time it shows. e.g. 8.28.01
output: 1.39.51
